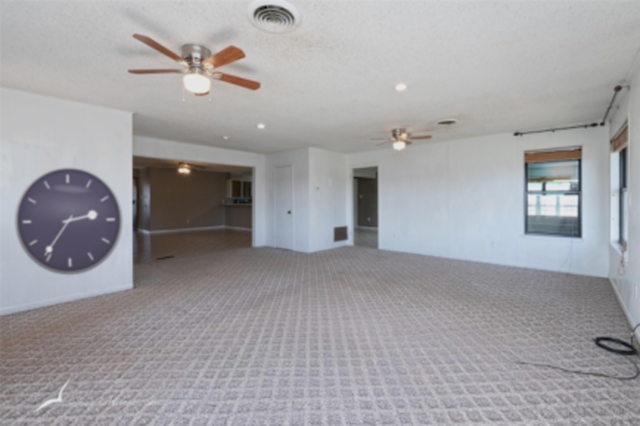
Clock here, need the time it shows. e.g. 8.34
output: 2.36
